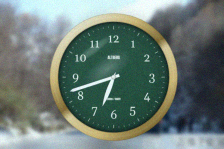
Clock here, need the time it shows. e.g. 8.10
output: 6.42
